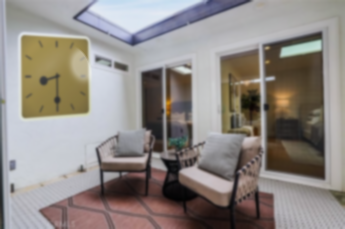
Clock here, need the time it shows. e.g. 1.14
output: 8.30
